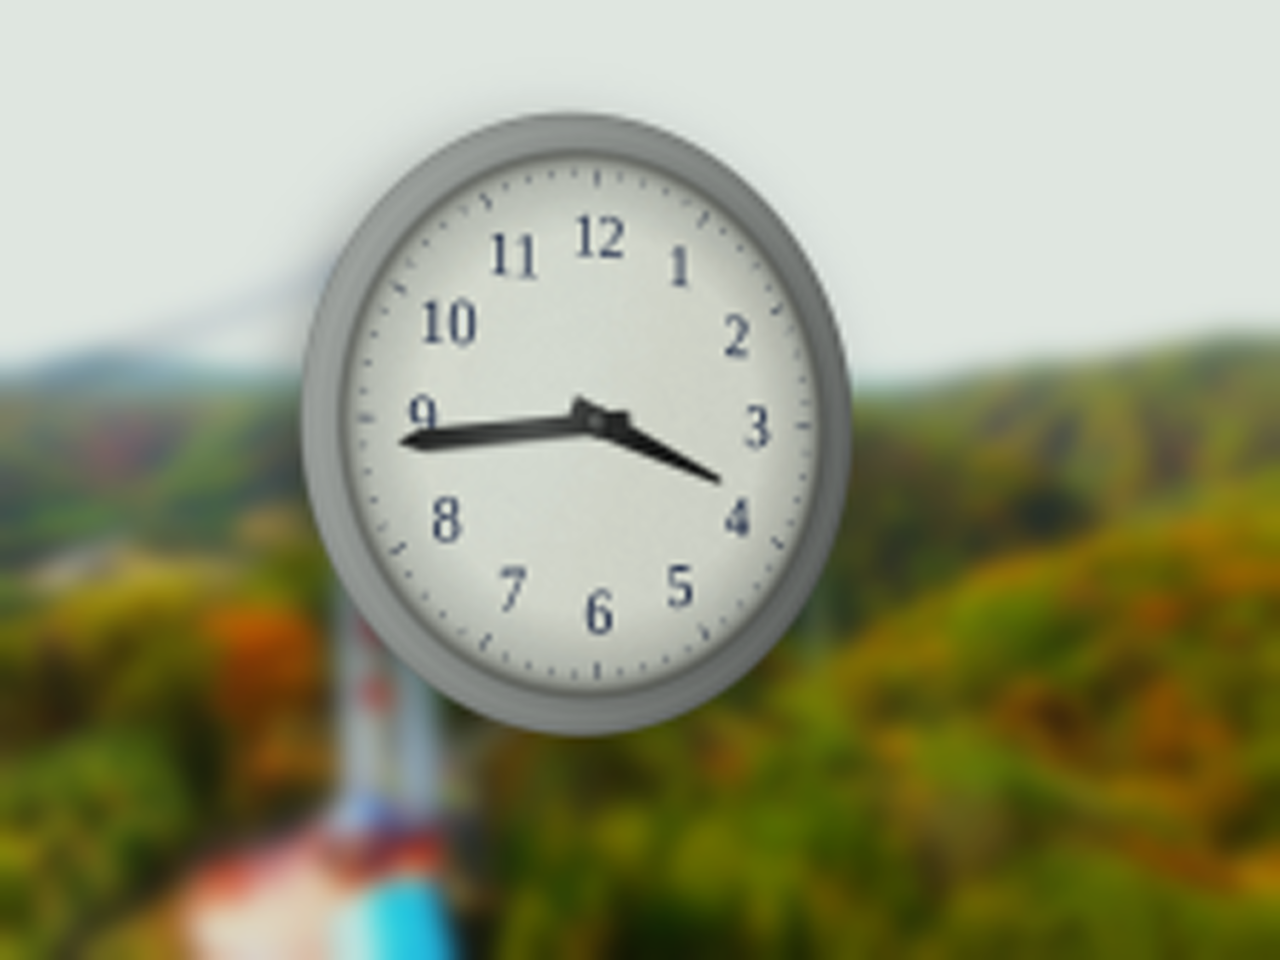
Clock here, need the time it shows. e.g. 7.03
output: 3.44
